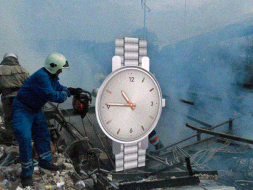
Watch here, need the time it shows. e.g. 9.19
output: 10.46
